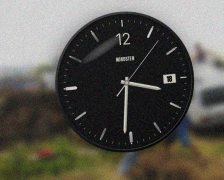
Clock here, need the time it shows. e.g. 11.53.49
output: 3.31.07
